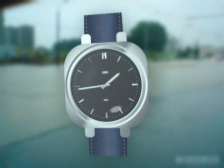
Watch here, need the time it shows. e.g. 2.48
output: 1.44
